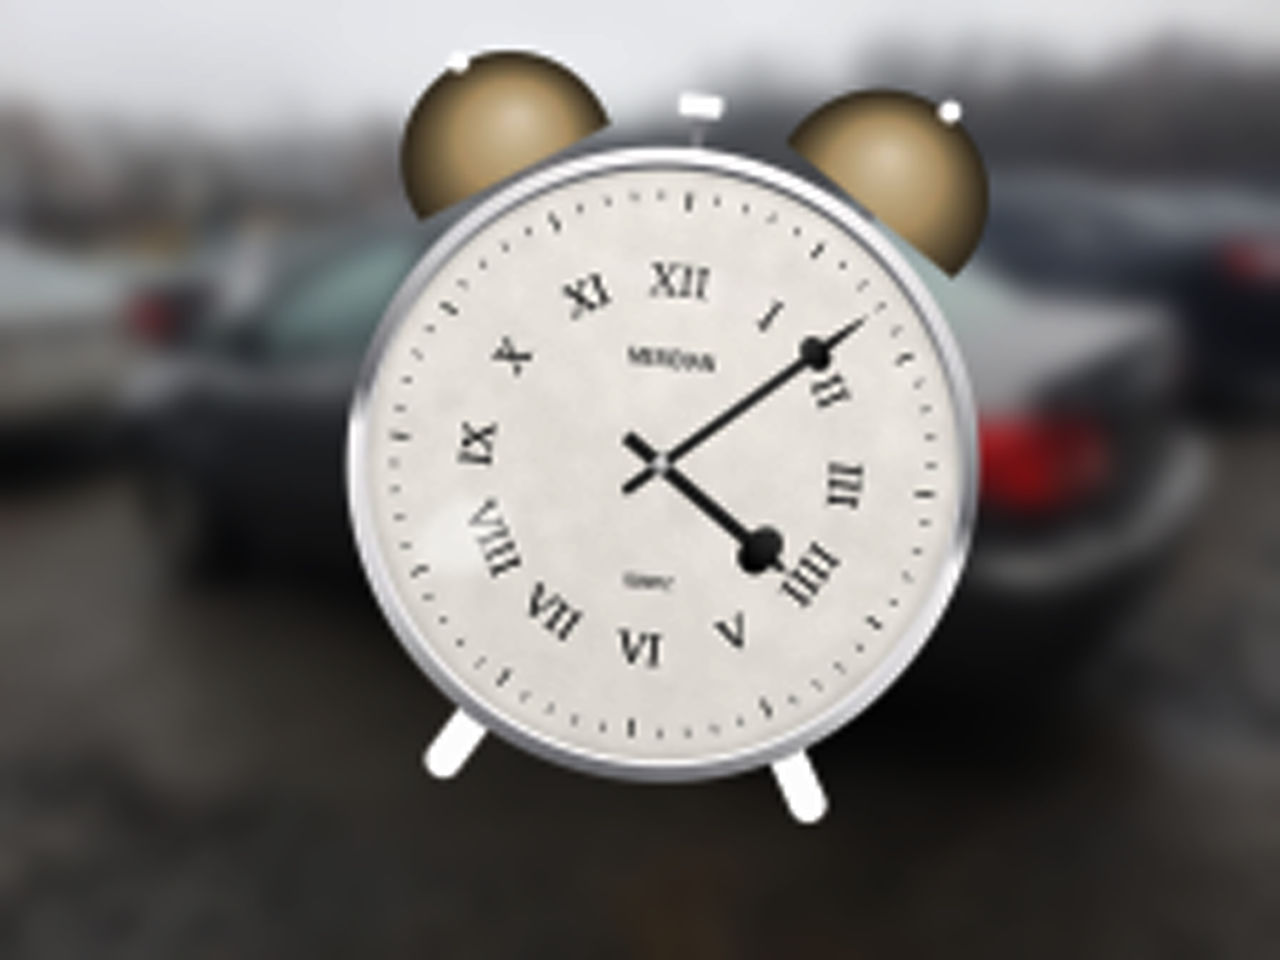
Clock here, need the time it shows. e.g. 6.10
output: 4.08
